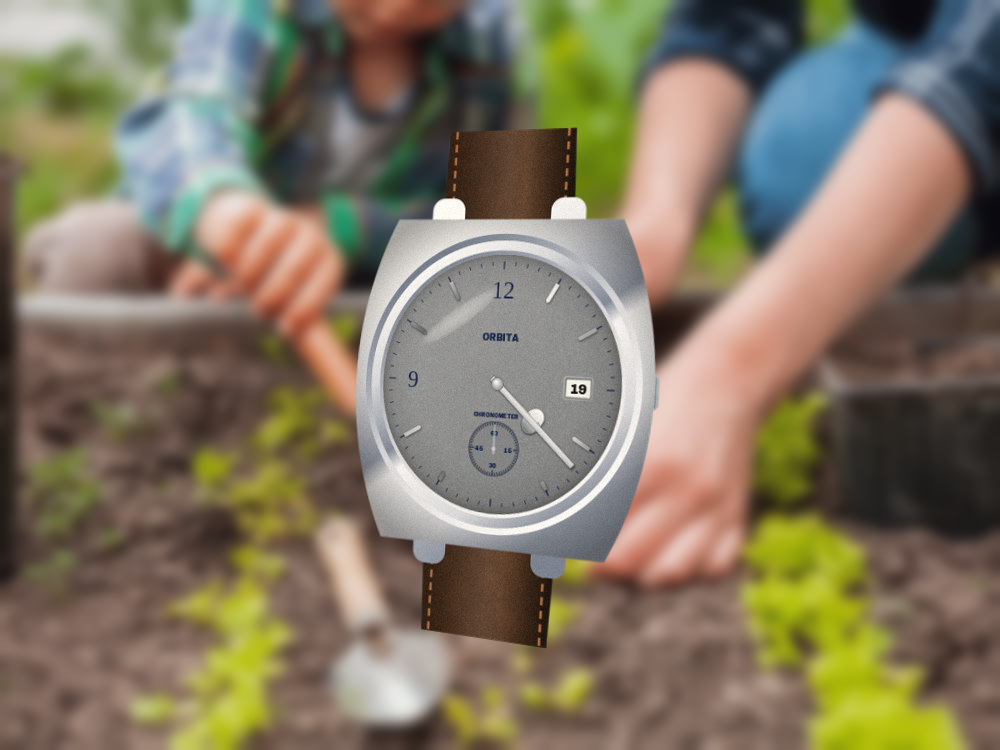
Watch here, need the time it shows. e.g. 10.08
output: 4.22
